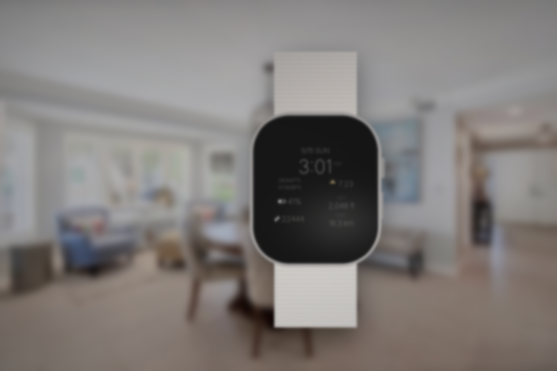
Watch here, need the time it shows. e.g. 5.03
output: 3.01
